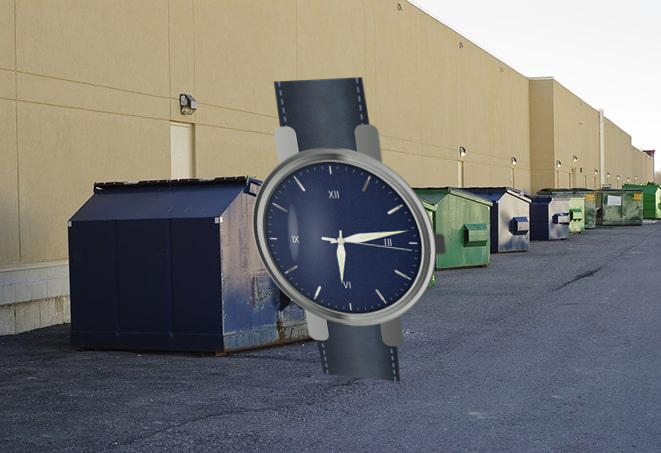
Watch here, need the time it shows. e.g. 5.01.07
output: 6.13.16
